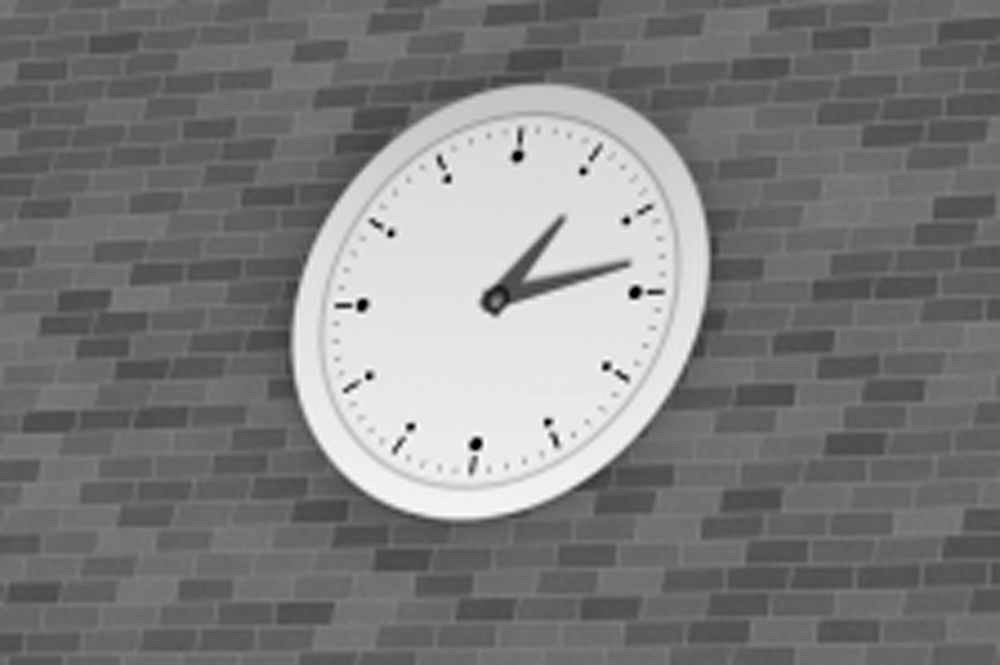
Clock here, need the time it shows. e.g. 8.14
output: 1.13
